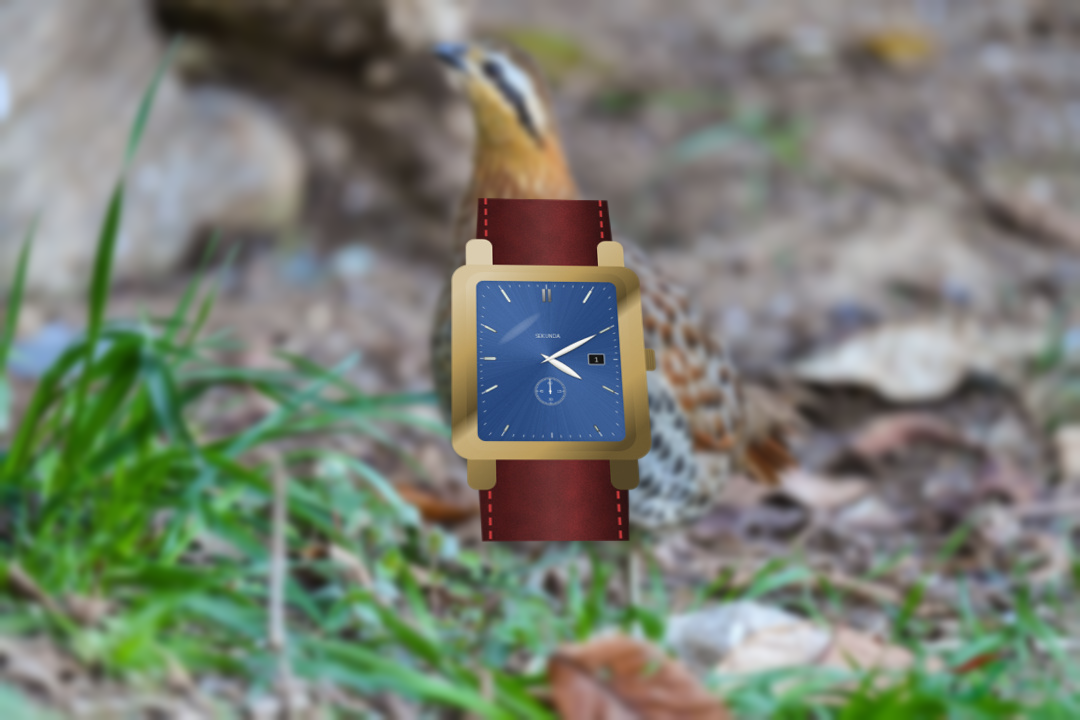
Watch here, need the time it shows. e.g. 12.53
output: 4.10
